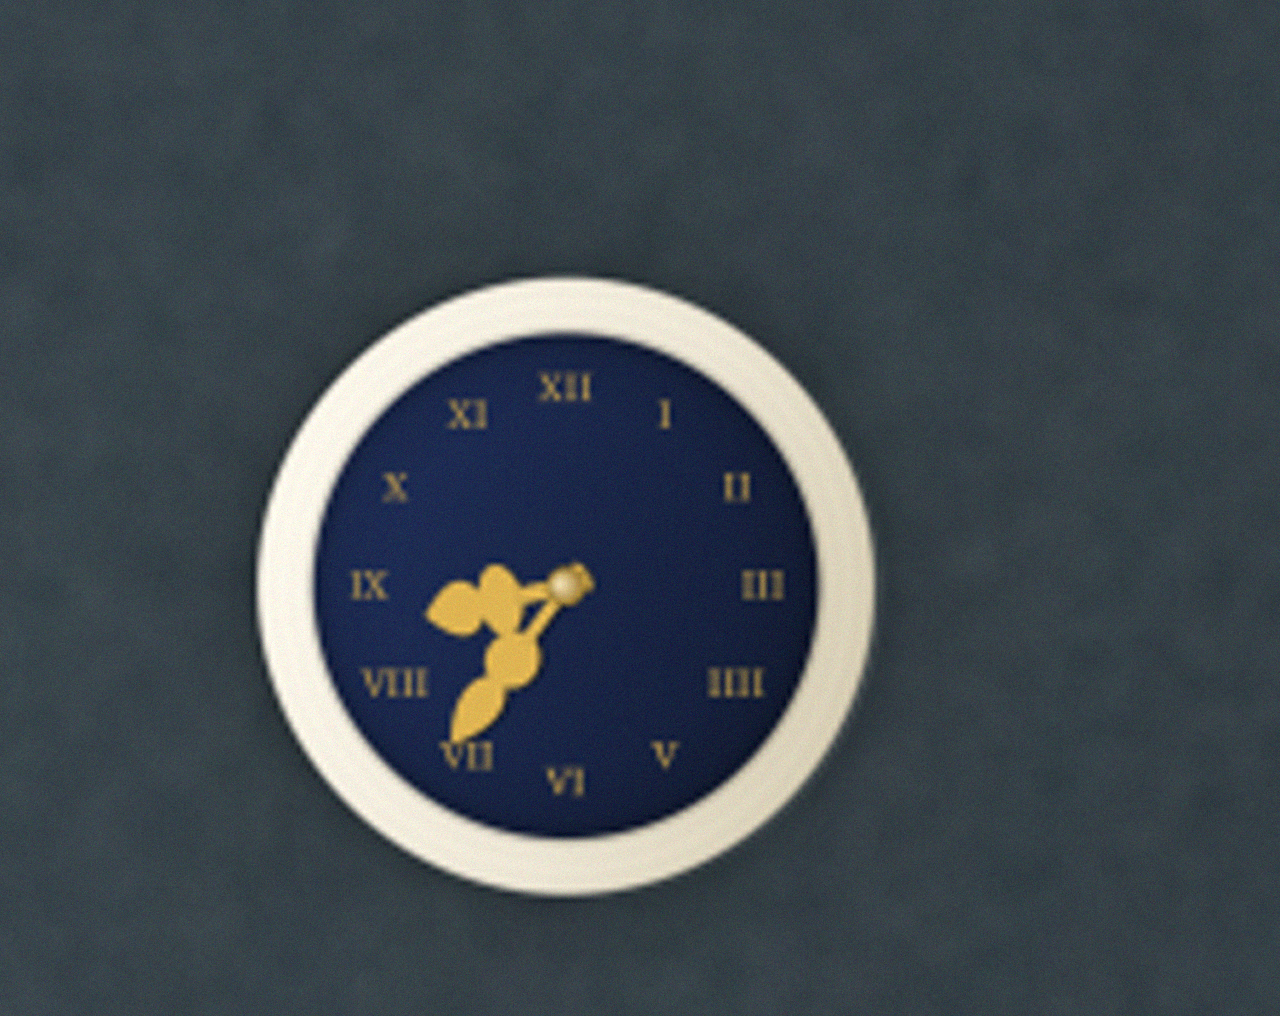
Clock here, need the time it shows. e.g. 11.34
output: 8.36
